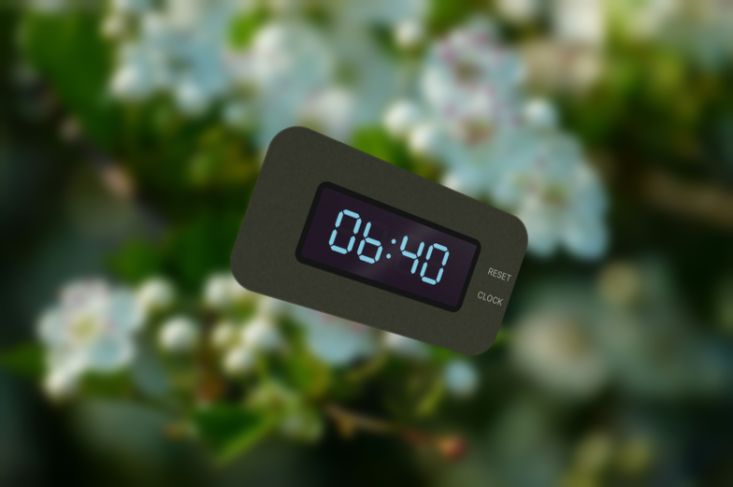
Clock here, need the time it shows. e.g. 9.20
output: 6.40
